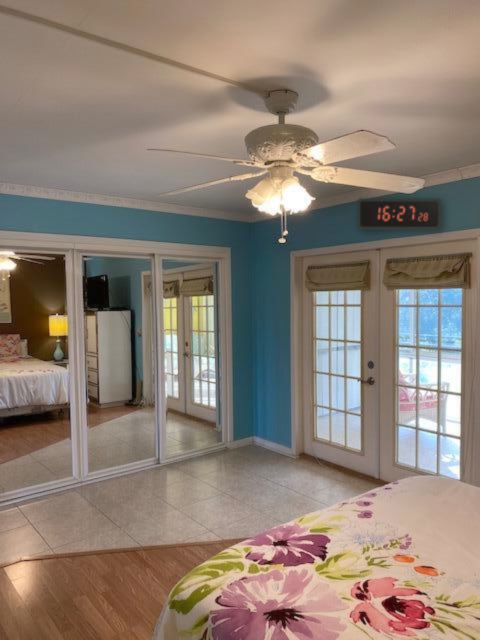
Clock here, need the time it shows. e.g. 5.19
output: 16.27
